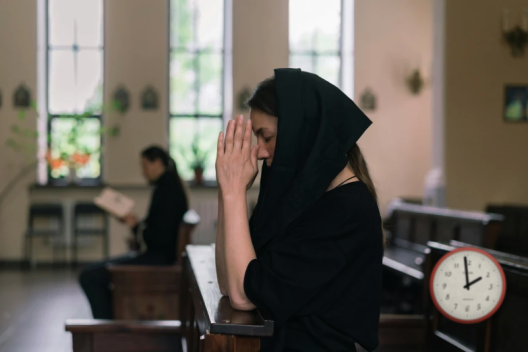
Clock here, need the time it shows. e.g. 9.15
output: 1.59
